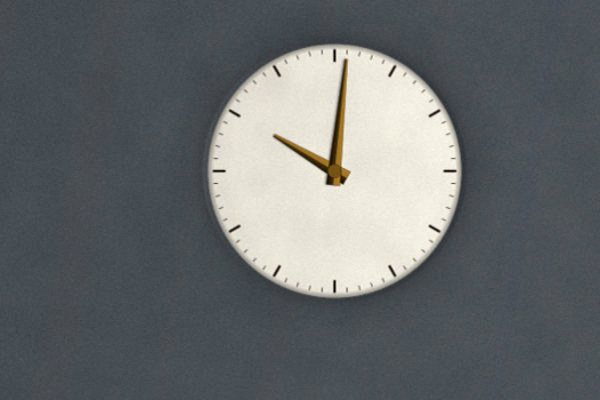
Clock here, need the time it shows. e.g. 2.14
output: 10.01
